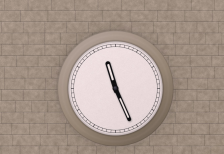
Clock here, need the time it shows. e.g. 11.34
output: 11.26
